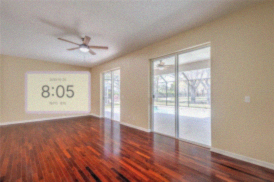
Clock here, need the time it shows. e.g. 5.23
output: 8.05
